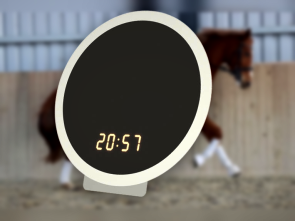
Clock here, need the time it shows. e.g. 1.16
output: 20.57
